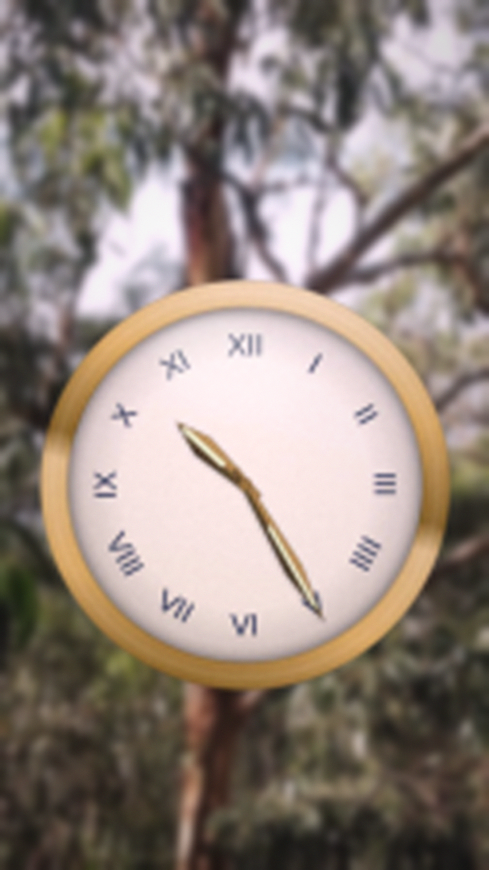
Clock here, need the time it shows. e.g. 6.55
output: 10.25
